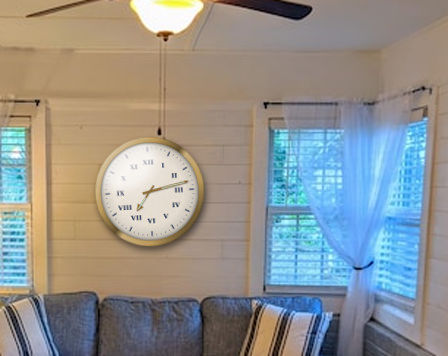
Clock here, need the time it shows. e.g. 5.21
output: 7.13
